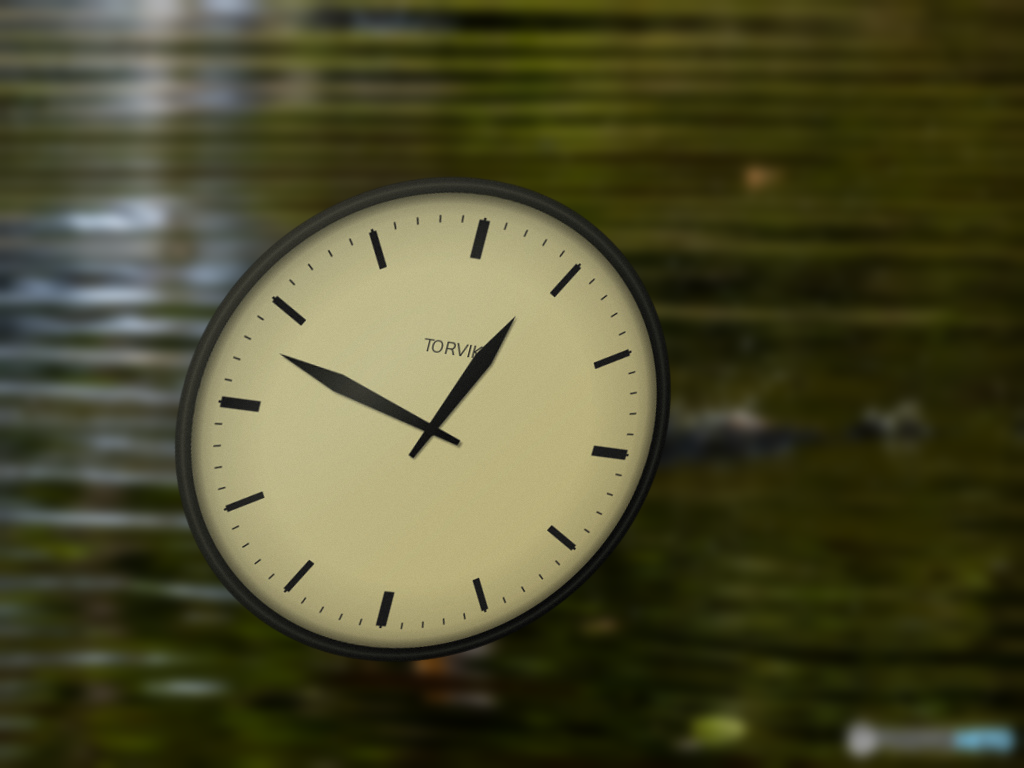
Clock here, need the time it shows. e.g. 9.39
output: 12.48
